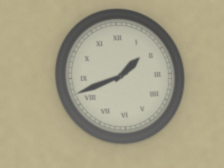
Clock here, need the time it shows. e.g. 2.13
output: 1.42
